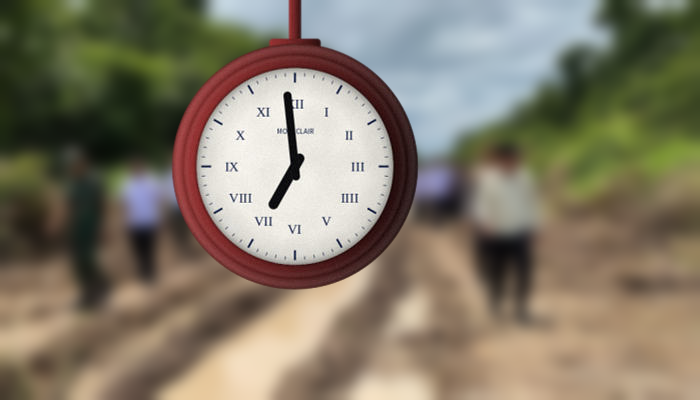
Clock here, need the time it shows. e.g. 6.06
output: 6.59
